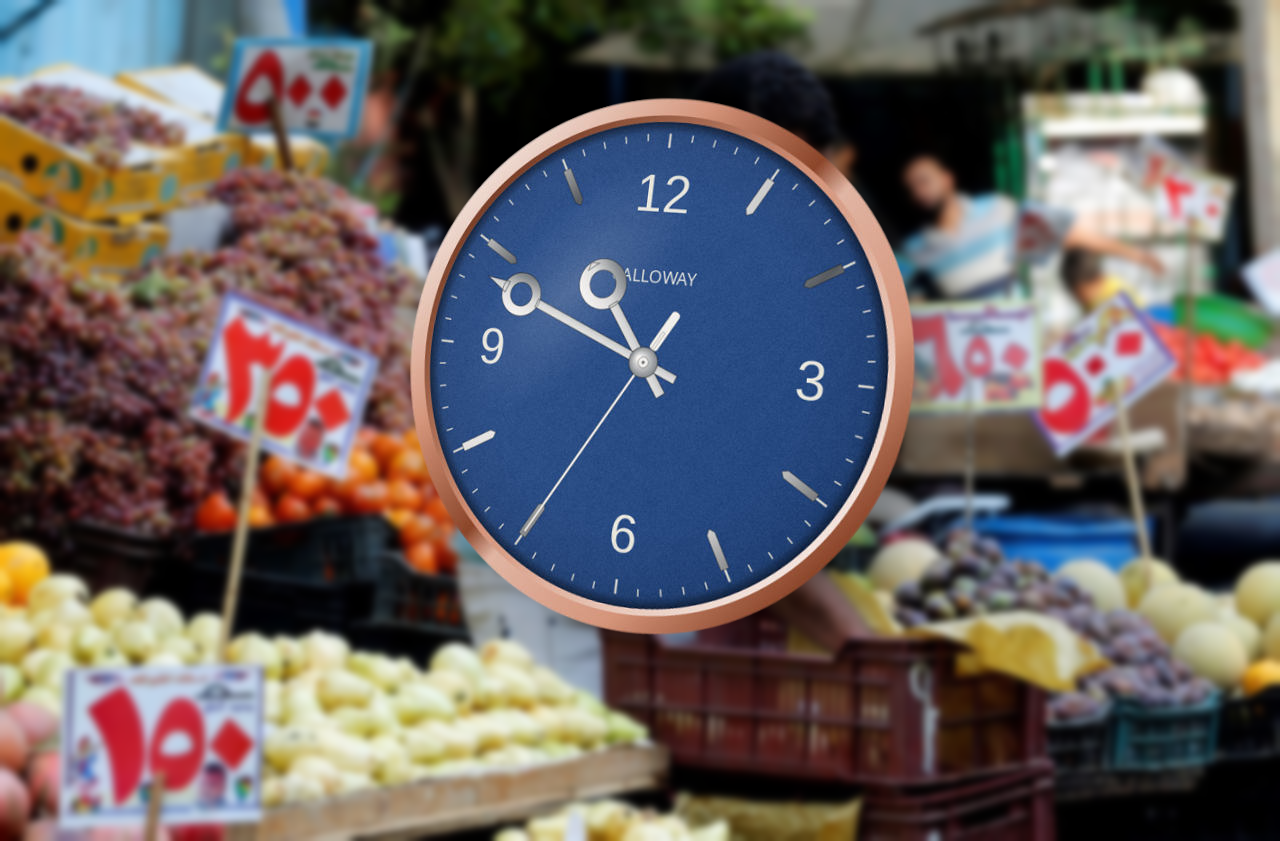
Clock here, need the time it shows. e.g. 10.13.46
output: 10.48.35
